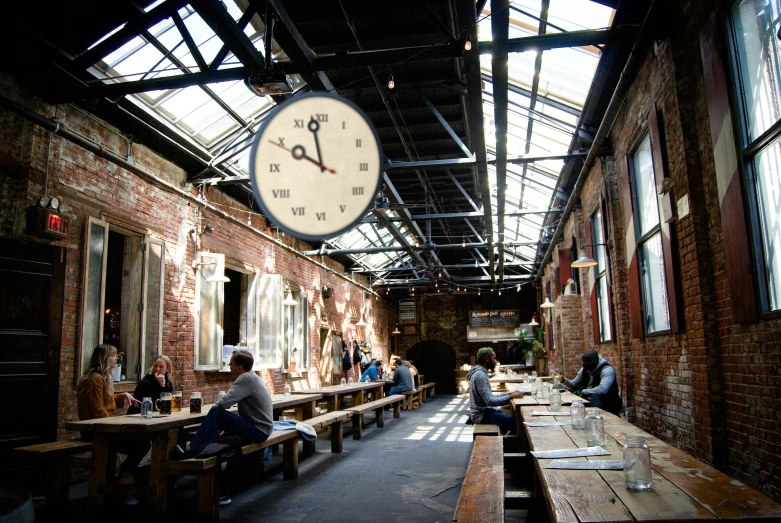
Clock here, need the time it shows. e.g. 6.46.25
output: 9.57.49
